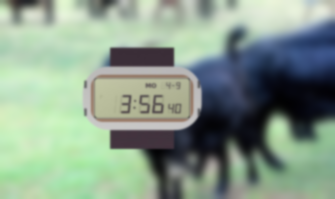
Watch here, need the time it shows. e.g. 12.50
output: 3.56
